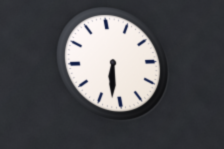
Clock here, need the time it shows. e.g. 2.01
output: 6.32
